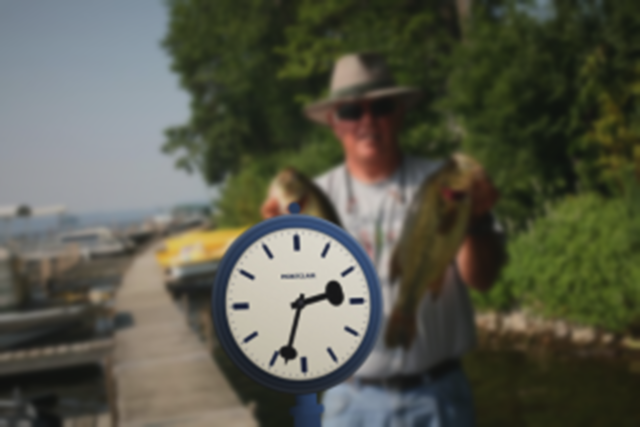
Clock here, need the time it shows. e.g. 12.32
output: 2.33
